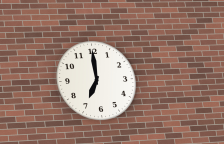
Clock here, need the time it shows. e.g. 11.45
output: 7.00
